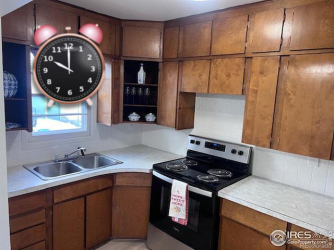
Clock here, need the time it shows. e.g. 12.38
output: 10.00
